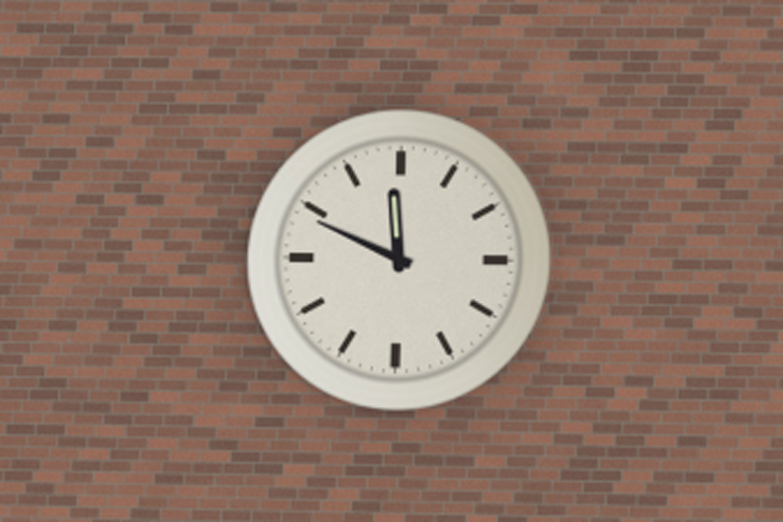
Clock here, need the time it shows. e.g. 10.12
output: 11.49
